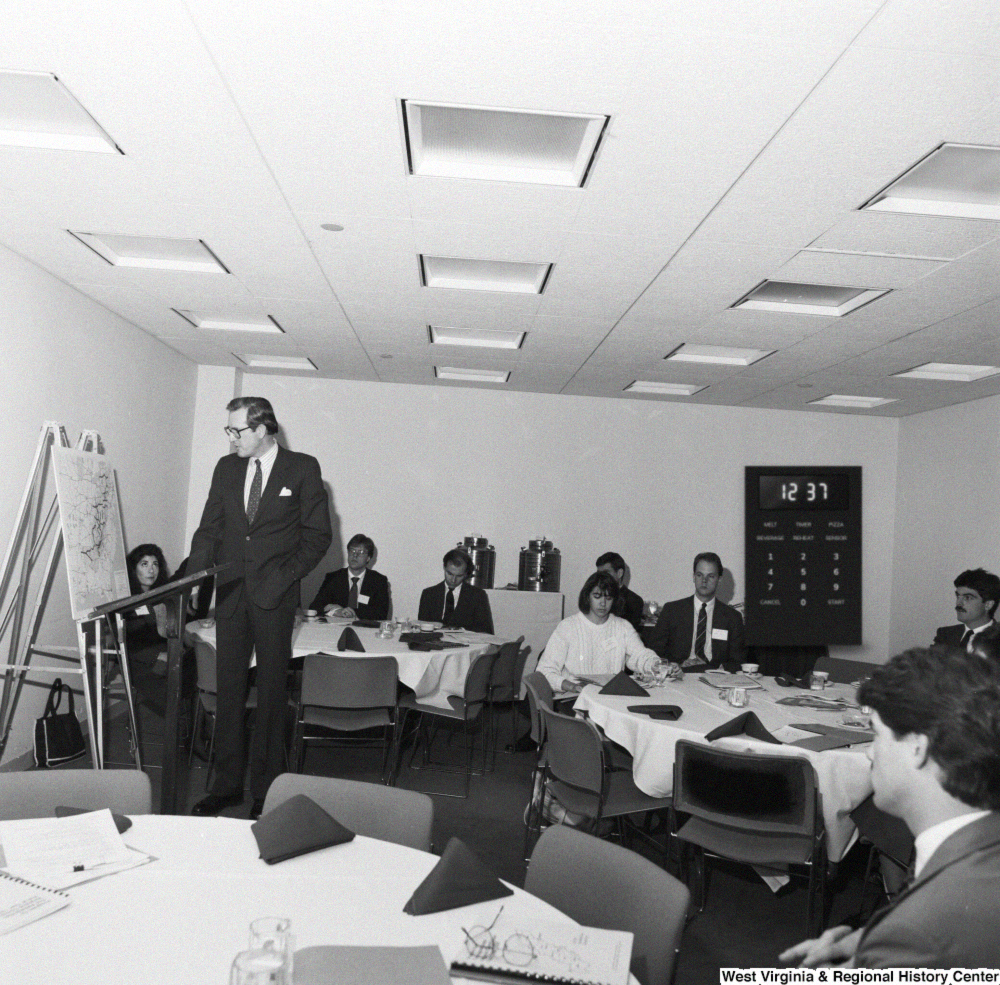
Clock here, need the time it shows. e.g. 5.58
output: 12.37
